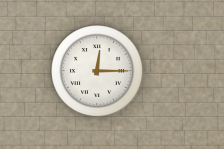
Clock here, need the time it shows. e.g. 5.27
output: 12.15
